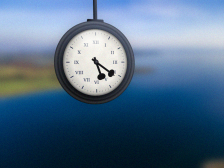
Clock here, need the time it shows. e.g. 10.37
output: 5.21
